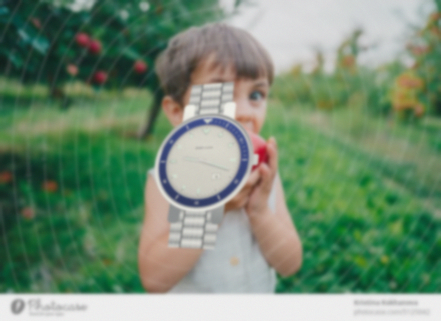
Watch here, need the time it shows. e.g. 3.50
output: 9.18
